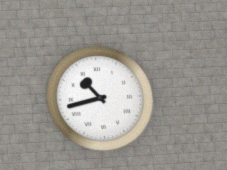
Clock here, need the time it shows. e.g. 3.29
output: 10.43
